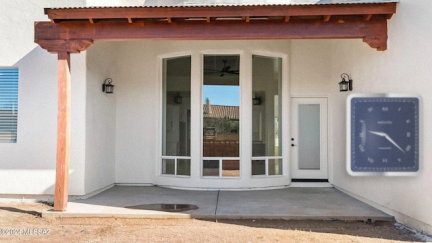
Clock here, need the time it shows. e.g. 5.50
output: 9.22
